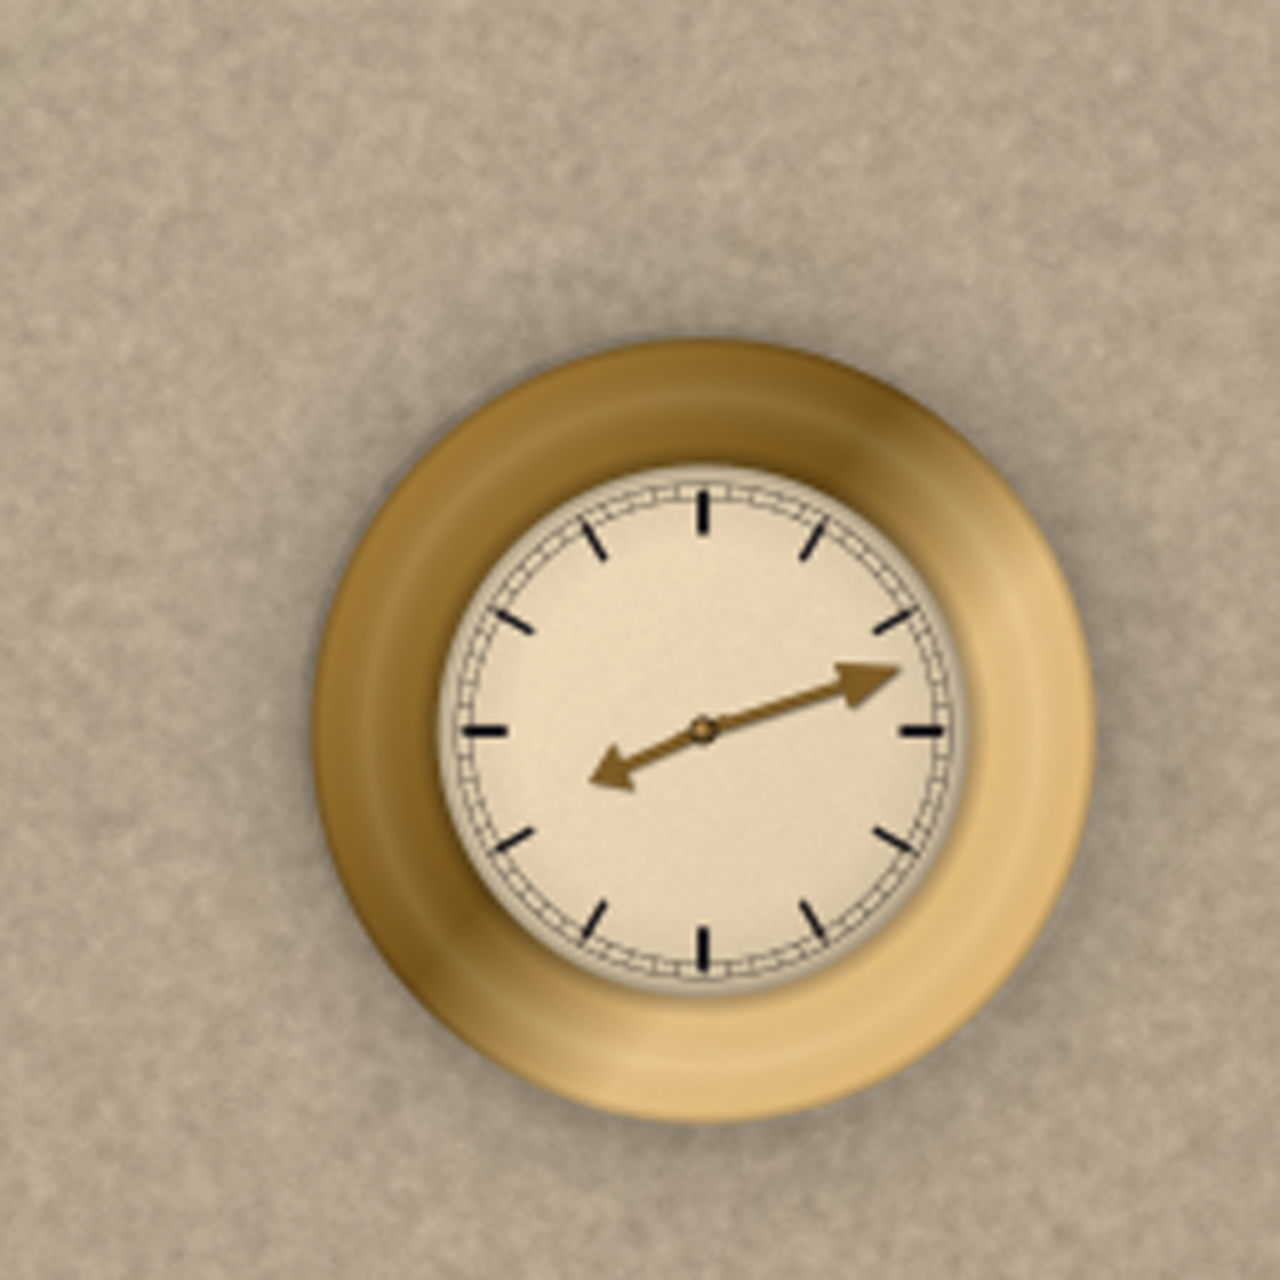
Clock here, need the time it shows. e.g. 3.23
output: 8.12
